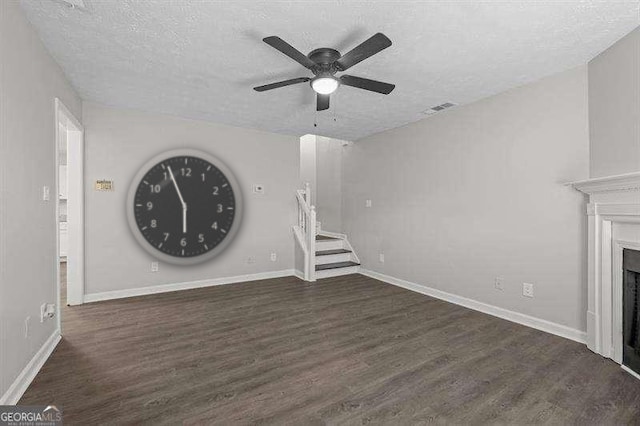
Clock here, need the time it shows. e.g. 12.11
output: 5.56
